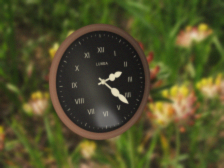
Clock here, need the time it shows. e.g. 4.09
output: 2.22
